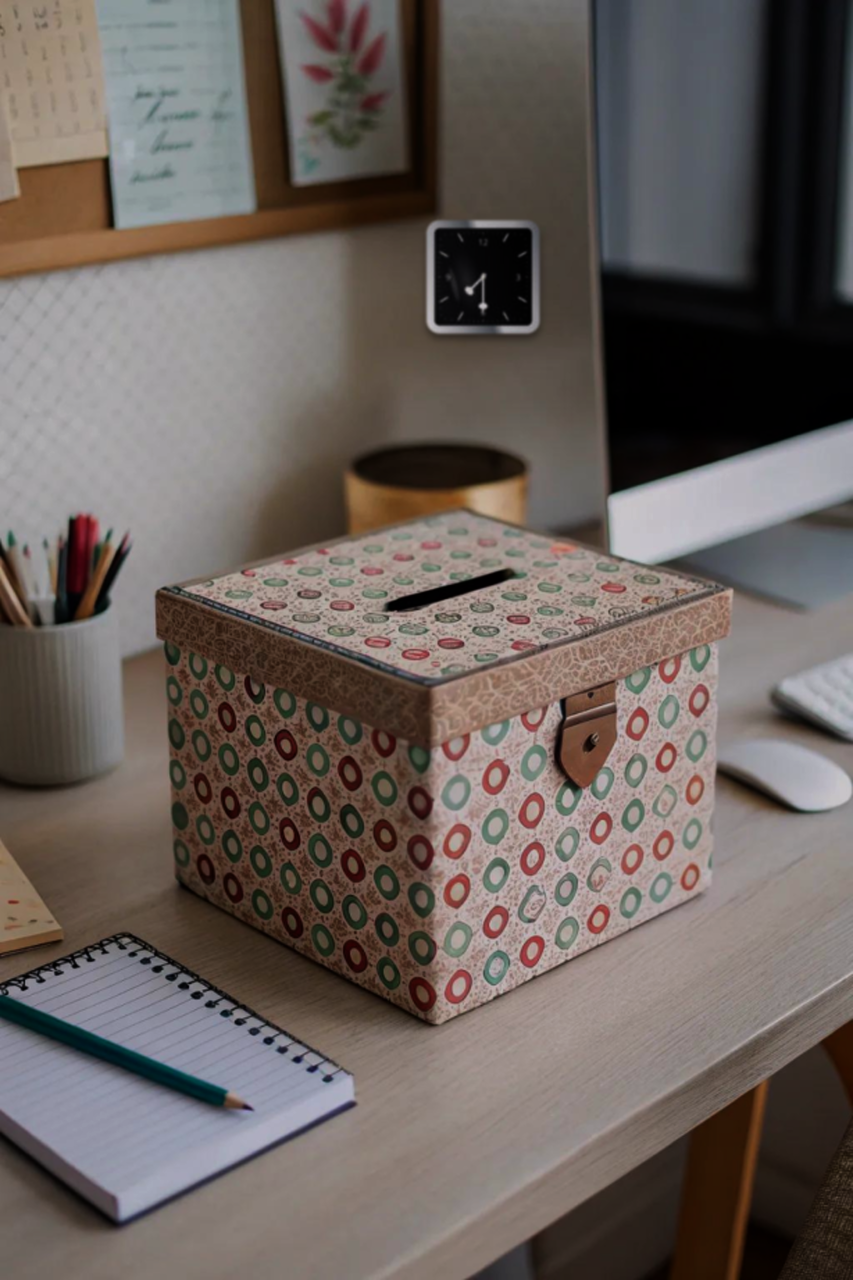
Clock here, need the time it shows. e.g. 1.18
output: 7.30
